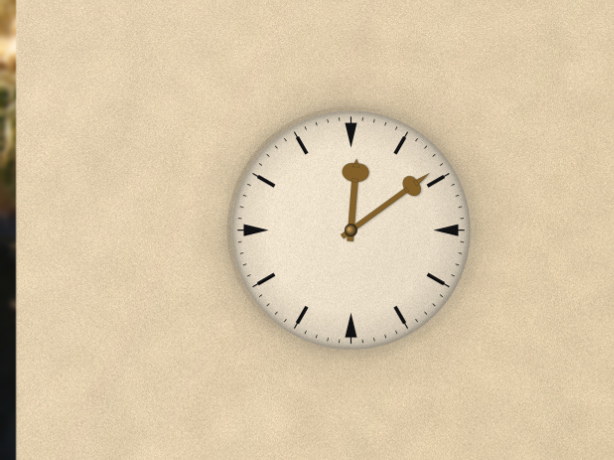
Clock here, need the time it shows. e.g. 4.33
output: 12.09
